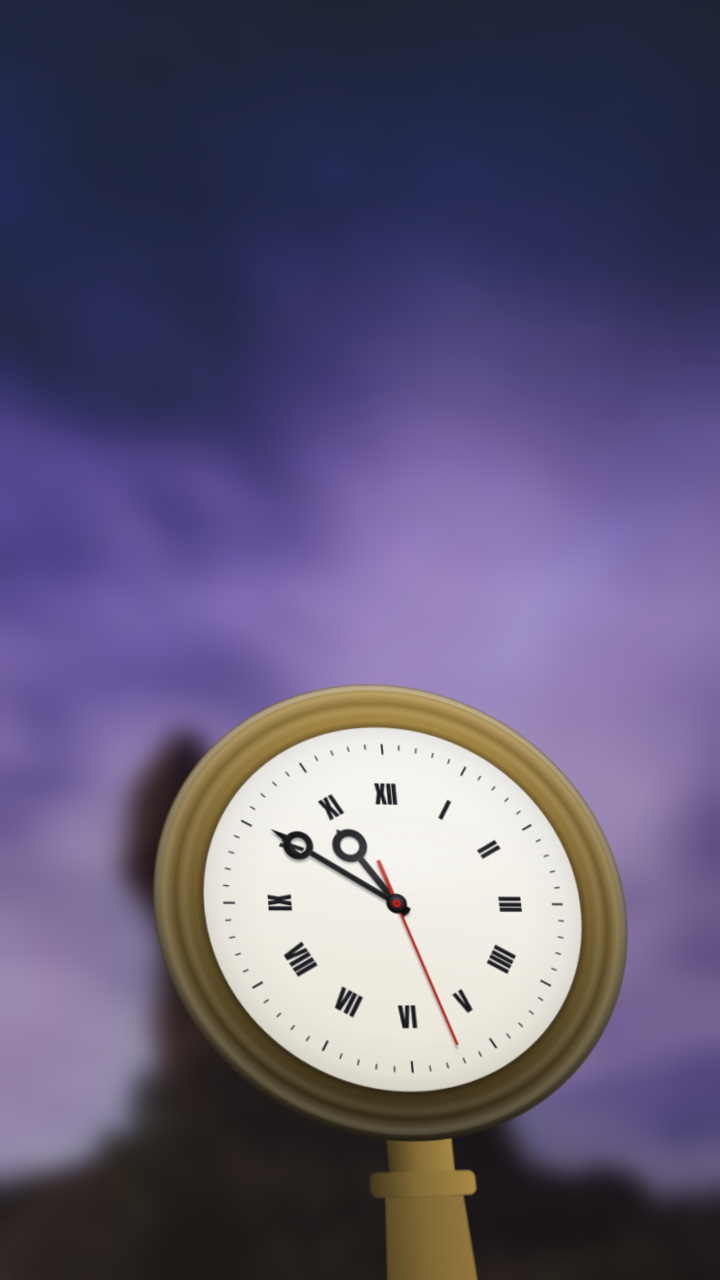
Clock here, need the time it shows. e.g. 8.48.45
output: 10.50.27
